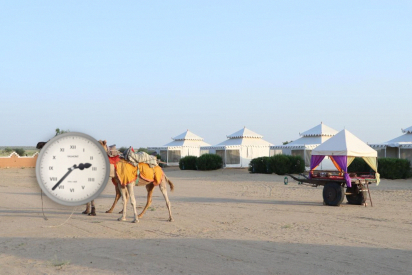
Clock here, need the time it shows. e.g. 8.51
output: 2.37
